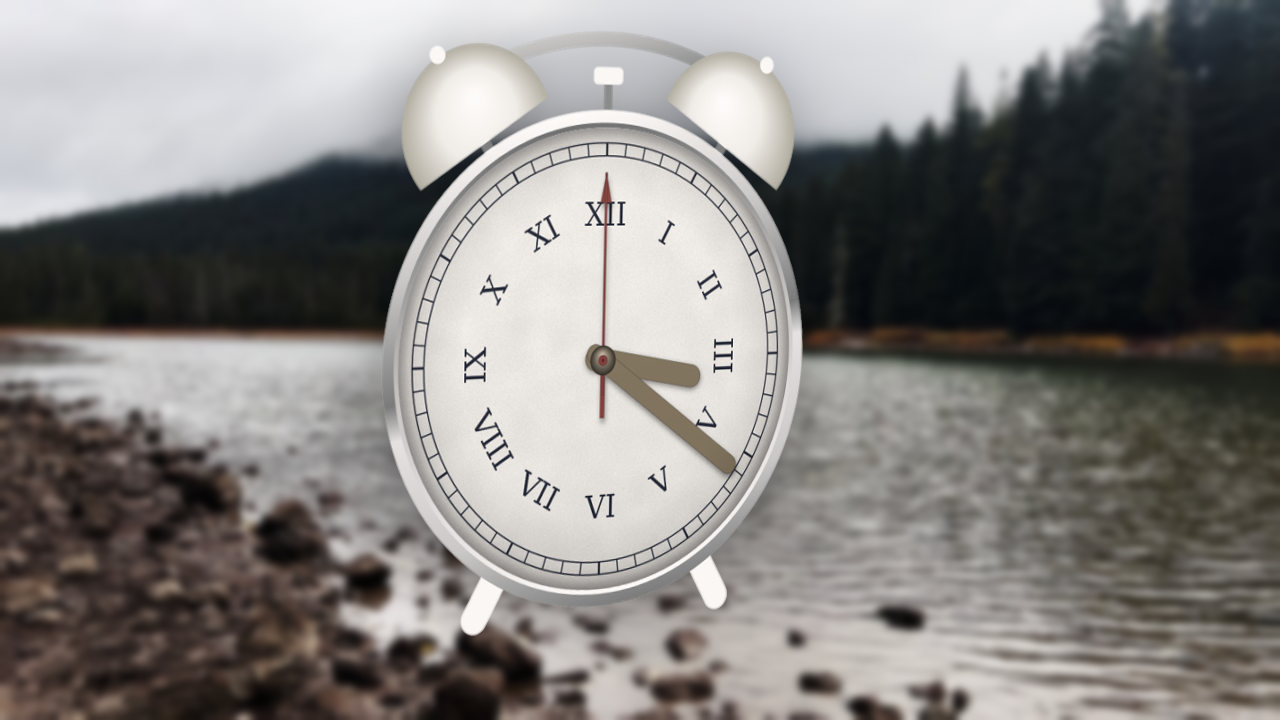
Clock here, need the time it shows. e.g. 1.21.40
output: 3.21.00
